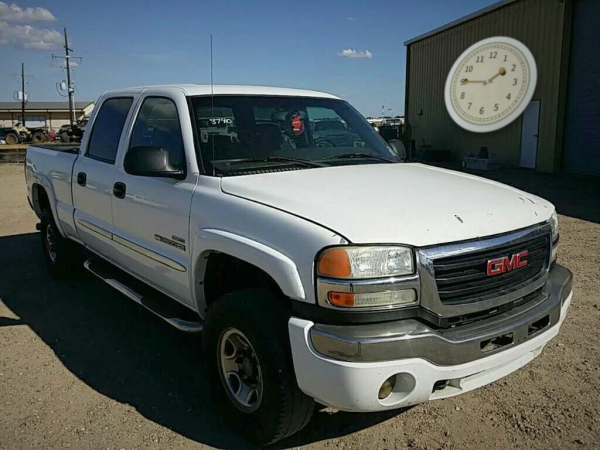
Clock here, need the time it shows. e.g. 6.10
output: 1.45
